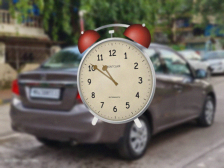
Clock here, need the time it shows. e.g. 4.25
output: 10.51
